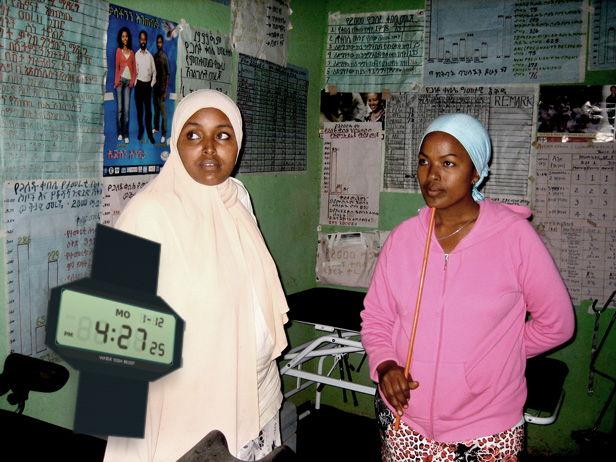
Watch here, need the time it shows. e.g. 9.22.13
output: 4.27.25
